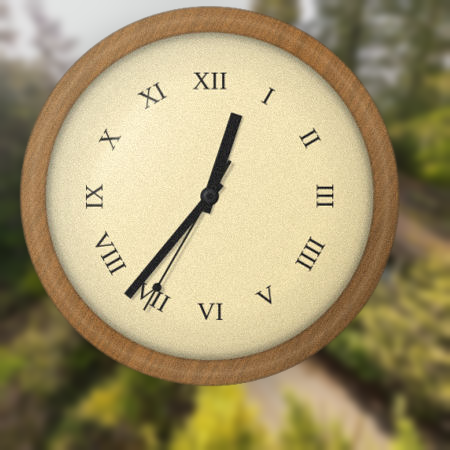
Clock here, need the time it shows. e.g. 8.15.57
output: 12.36.35
